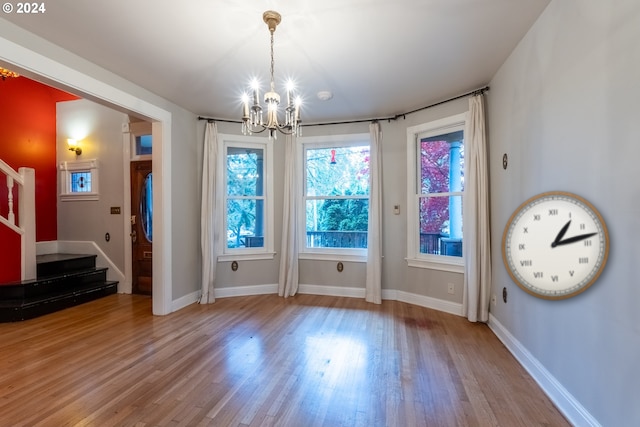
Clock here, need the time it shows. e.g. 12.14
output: 1.13
